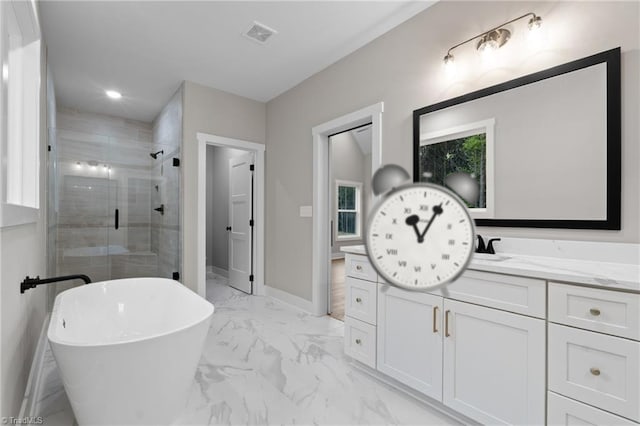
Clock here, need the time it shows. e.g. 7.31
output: 11.04
